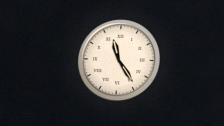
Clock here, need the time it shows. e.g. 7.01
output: 11.24
